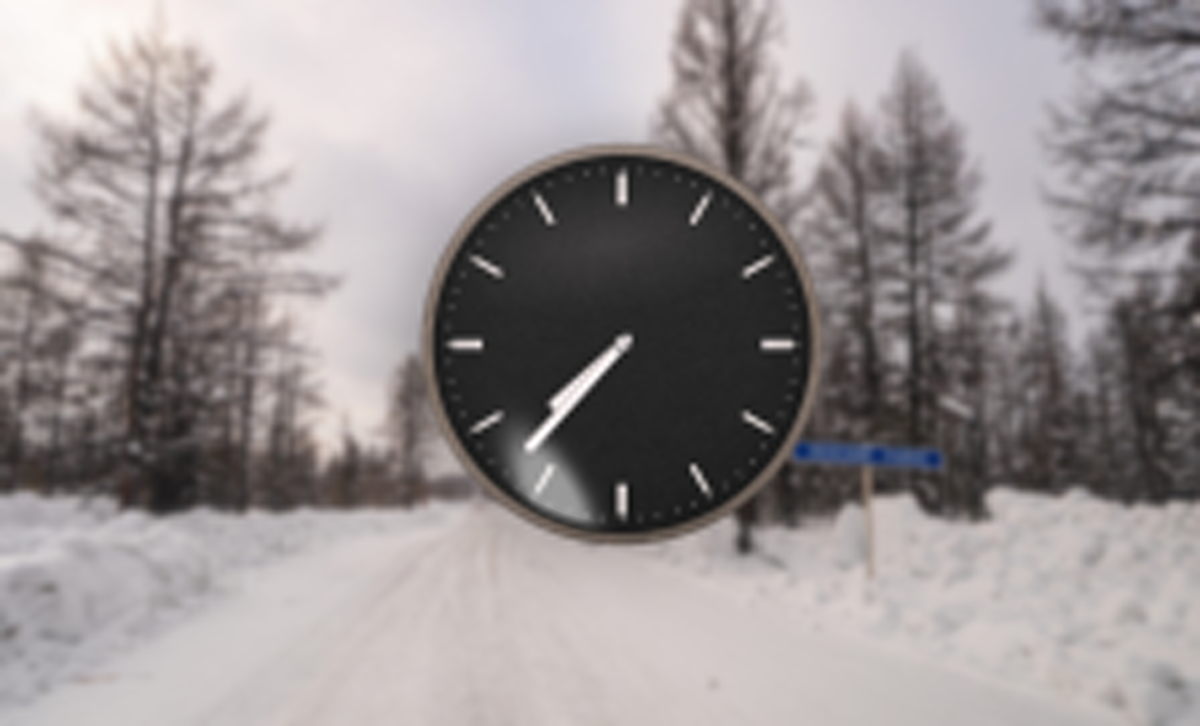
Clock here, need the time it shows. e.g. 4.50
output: 7.37
